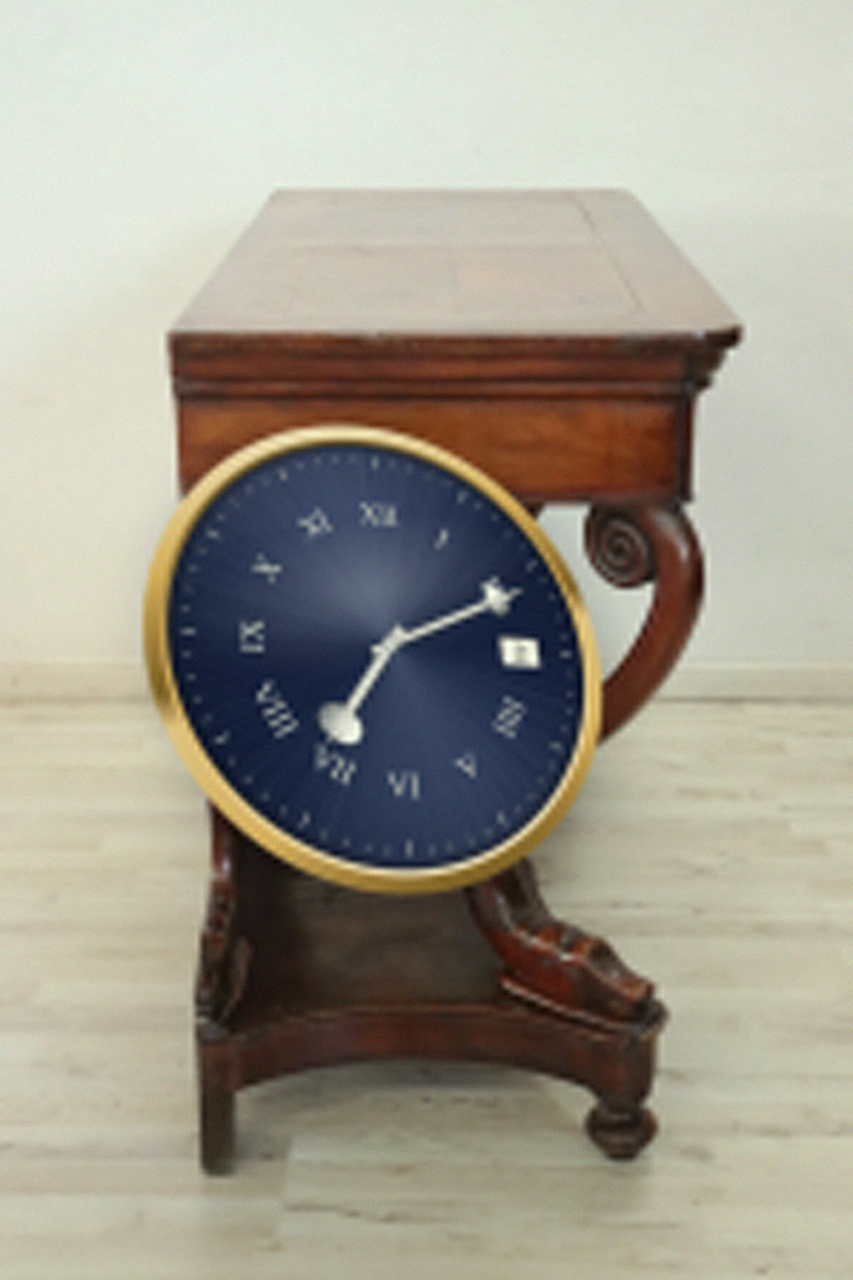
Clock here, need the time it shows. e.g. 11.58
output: 7.11
